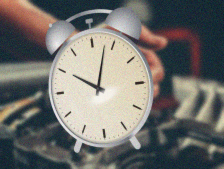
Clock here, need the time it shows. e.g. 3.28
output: 10.03
